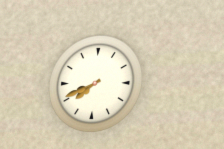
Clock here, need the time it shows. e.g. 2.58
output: 7.41
